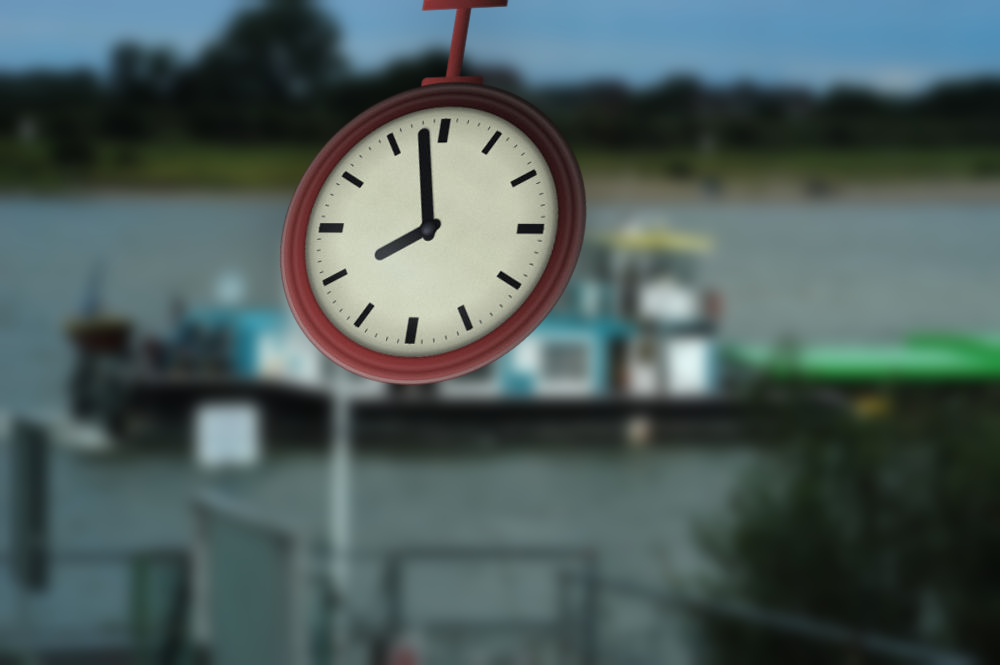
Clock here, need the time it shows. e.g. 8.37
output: 7.58
